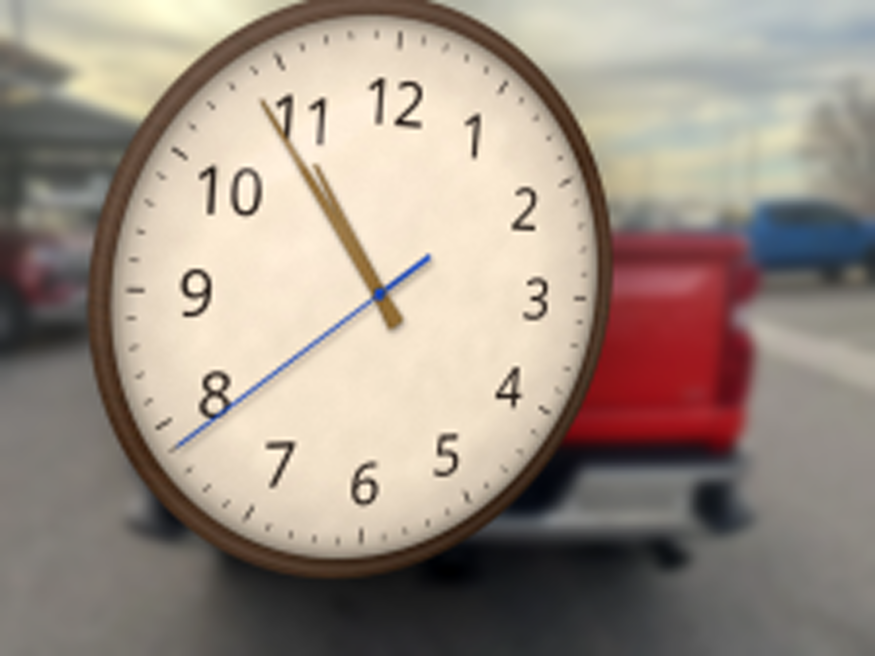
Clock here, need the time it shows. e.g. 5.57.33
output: 10.53.39
